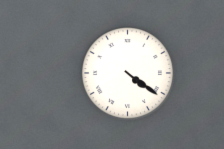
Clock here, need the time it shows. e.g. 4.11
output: 4.21
